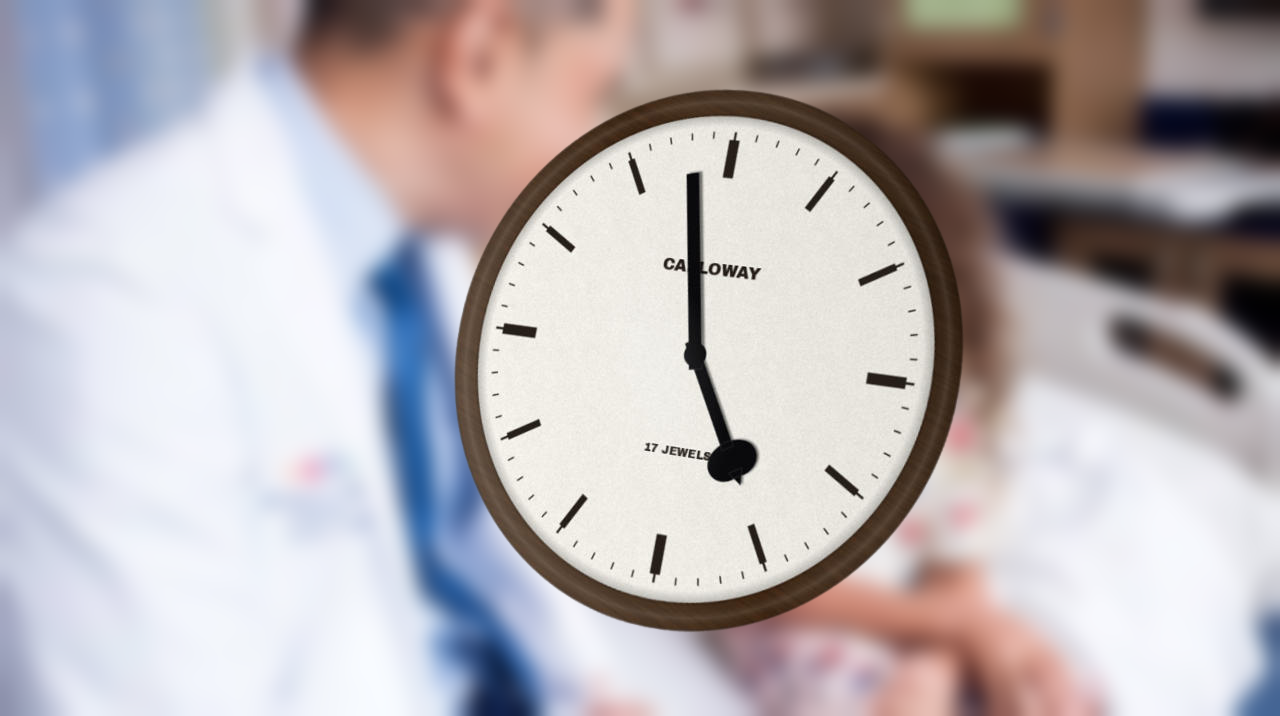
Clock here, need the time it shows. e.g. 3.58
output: 4.58
